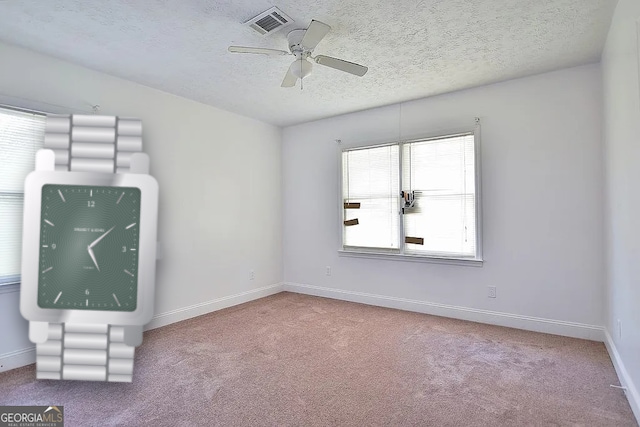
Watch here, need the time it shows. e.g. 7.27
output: 5.08
